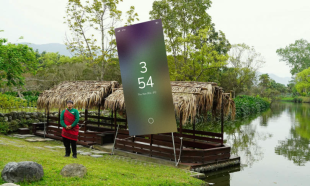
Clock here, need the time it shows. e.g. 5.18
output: 3.54
